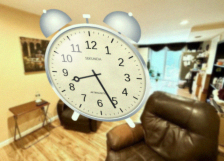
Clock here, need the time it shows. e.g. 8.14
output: 8.26
